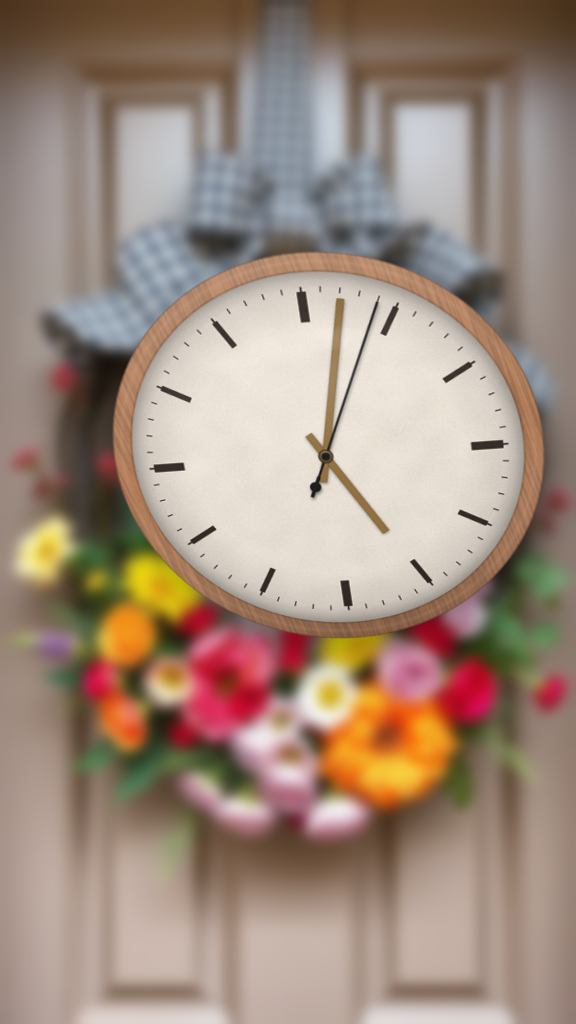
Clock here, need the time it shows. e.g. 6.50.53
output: 5.02.04
